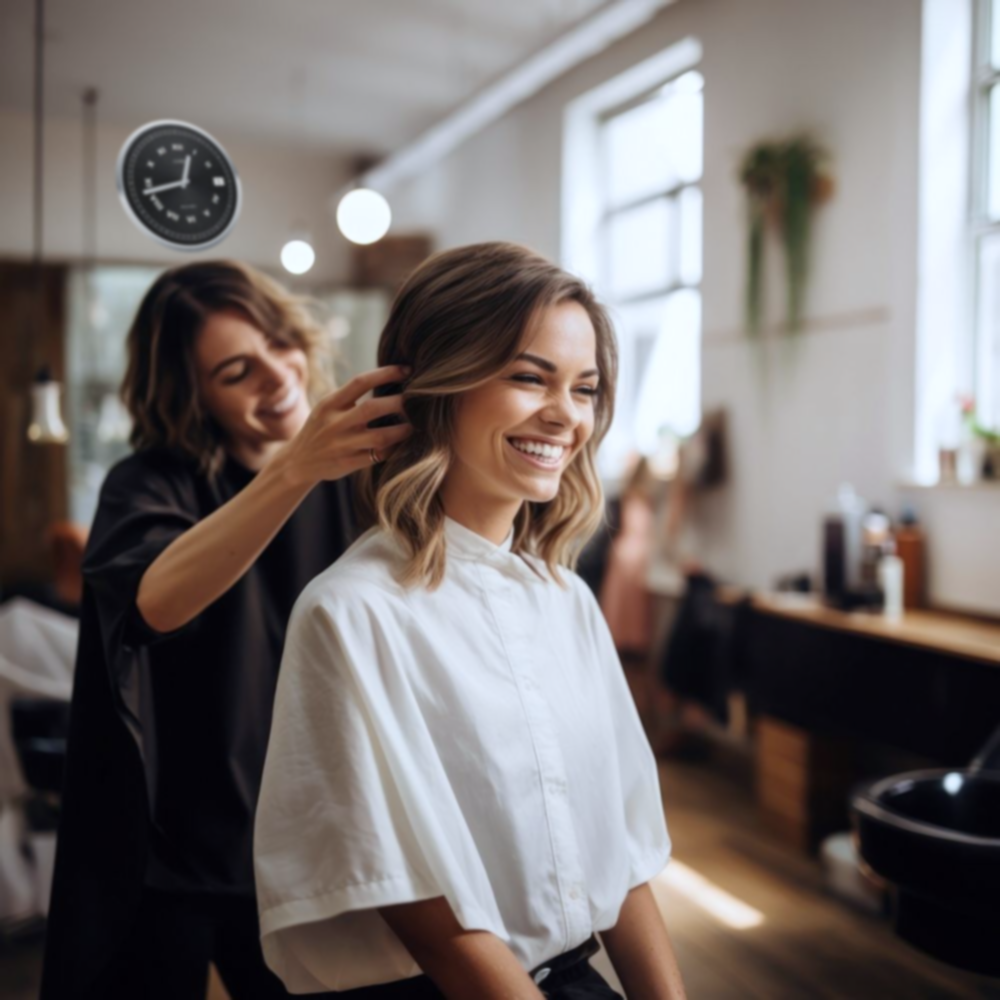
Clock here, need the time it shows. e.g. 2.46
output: 12.43
